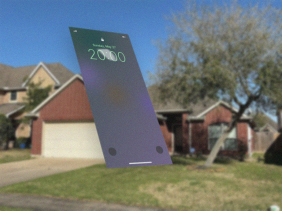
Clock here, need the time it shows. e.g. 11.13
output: 20.00
